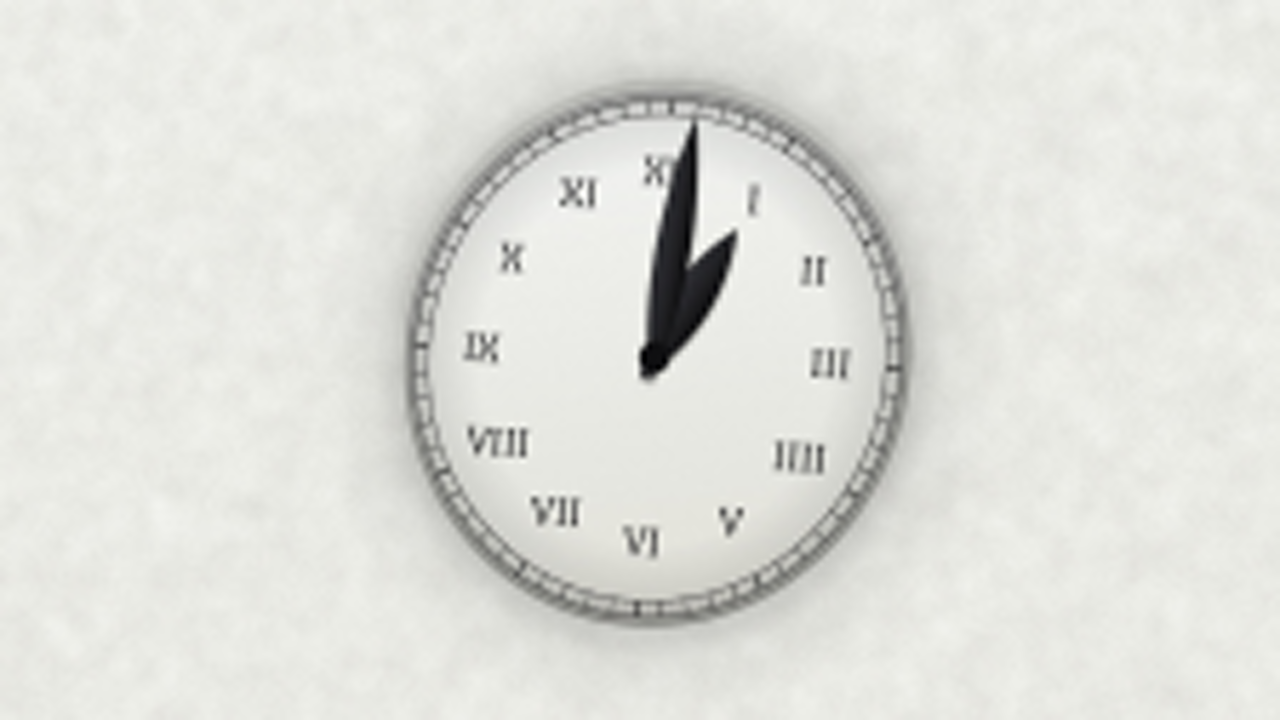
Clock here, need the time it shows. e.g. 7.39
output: 1.01
